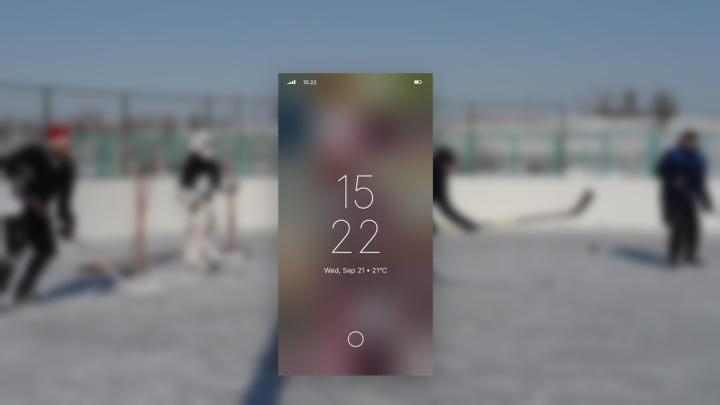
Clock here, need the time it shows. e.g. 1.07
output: 15.22
